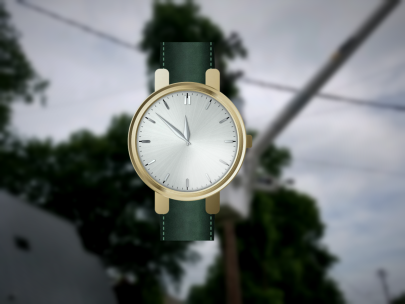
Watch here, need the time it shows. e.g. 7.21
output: 11.52
